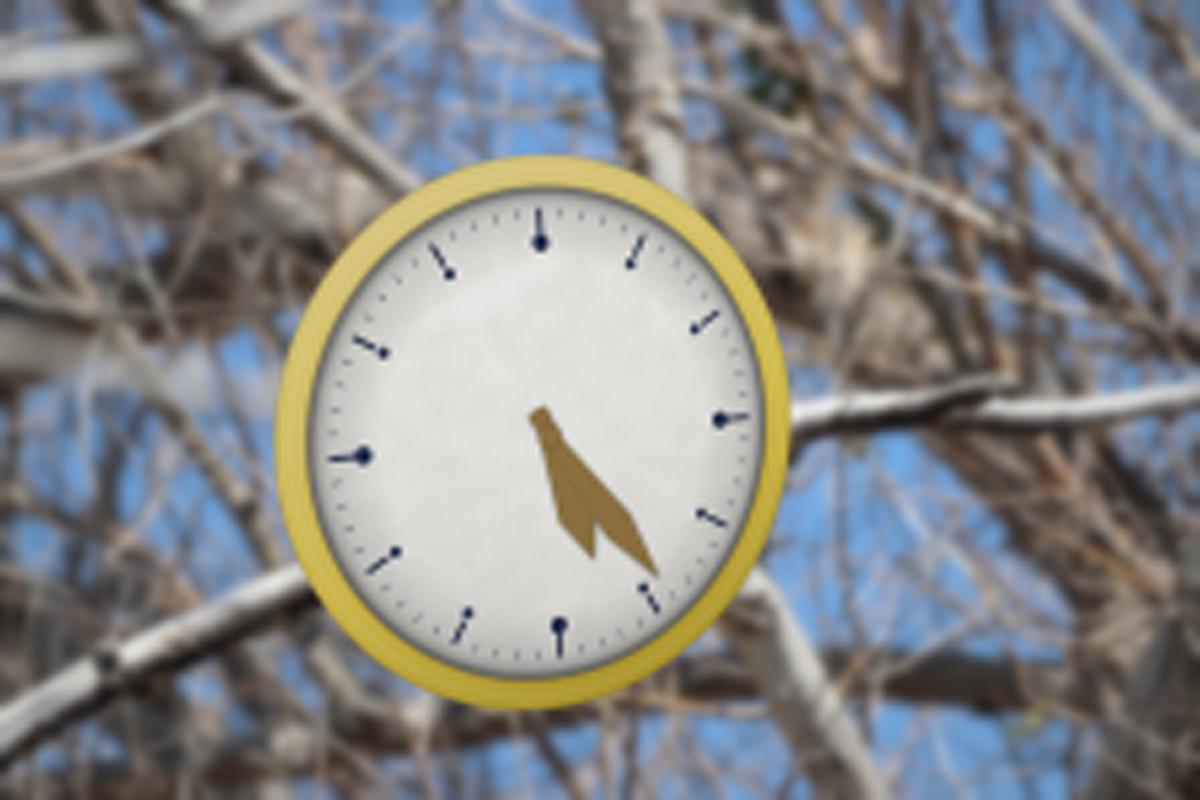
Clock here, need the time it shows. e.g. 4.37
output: 5.24
